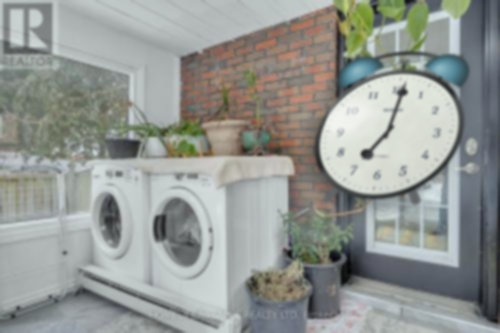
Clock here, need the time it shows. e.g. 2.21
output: 7.01
